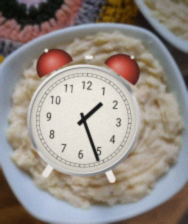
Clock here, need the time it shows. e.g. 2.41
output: 1.26
